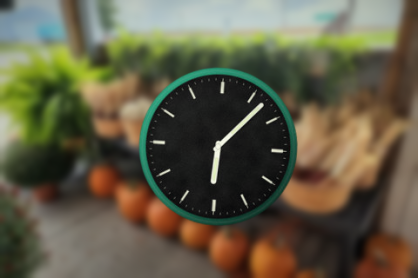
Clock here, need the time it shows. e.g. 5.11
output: 6.07
